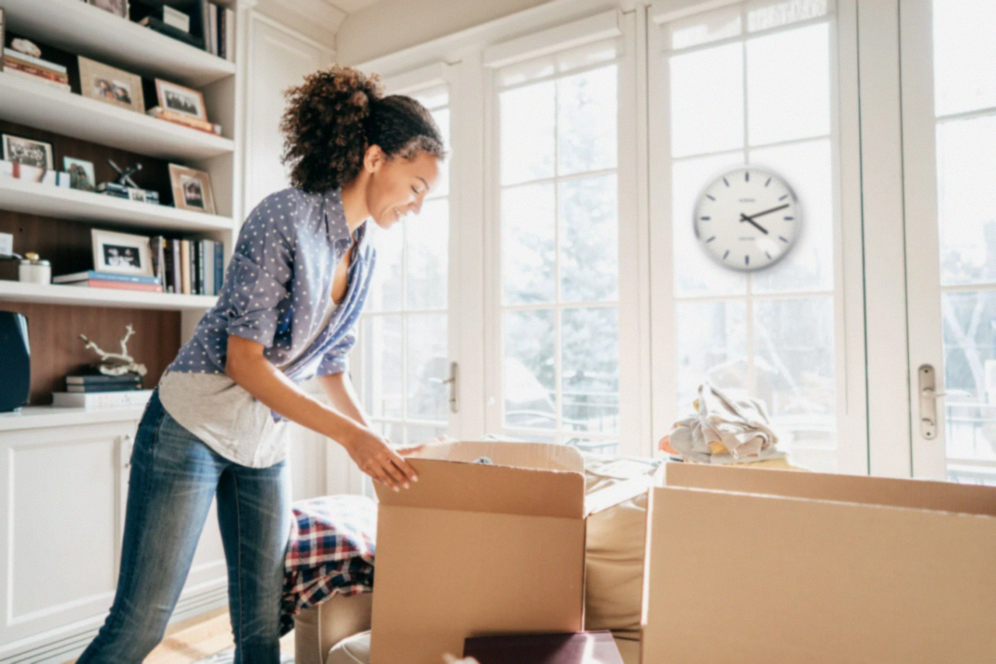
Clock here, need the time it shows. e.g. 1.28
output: 4.12
